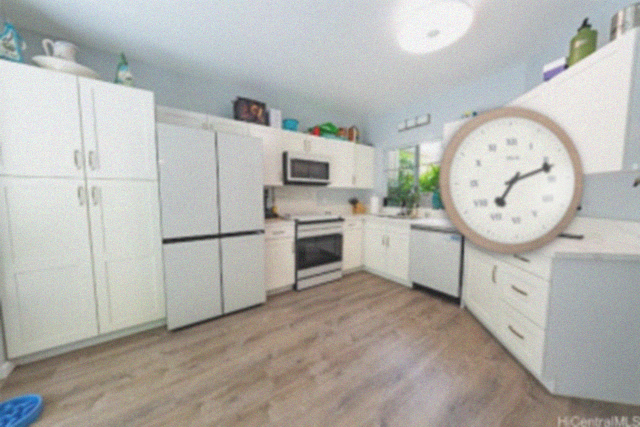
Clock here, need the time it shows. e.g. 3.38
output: 7.12
